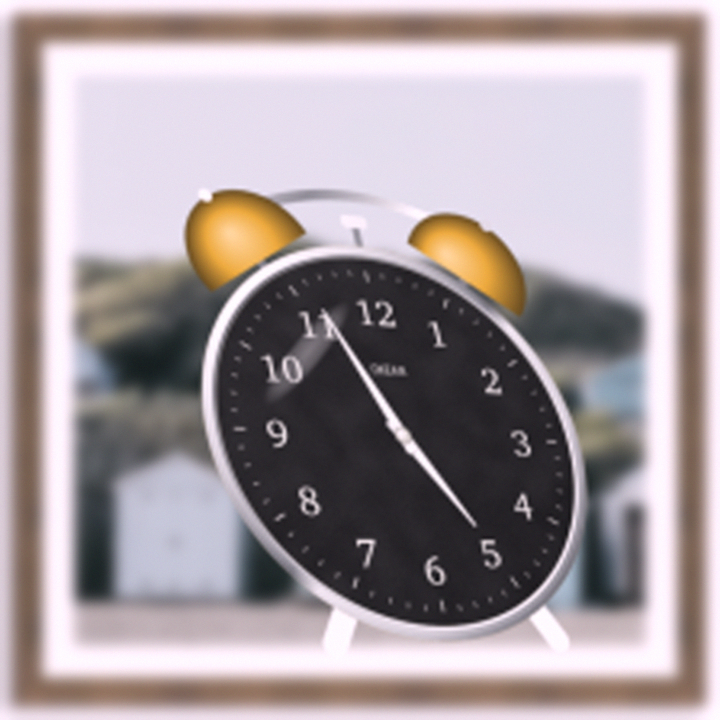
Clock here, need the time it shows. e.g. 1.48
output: 4.56
